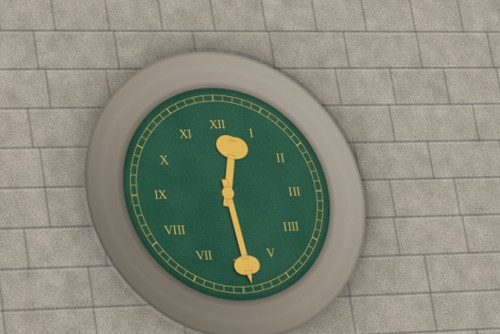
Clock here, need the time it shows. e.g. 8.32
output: 12.29
